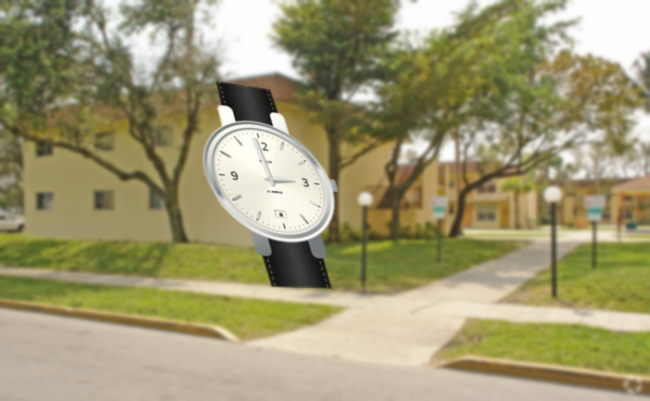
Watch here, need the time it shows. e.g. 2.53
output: 2.59
